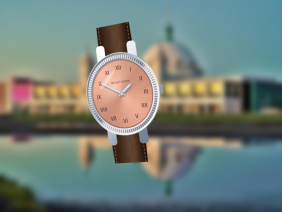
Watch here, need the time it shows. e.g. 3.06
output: 1.50
